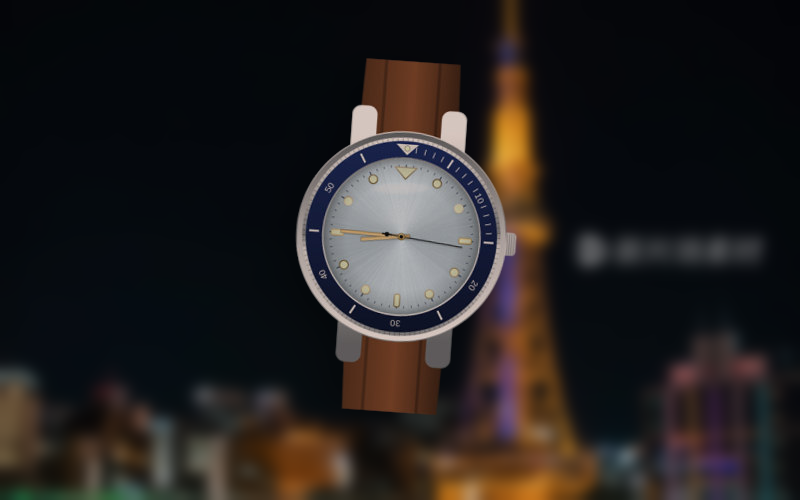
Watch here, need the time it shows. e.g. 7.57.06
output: 8.45.16
